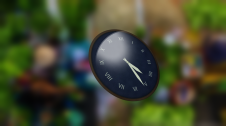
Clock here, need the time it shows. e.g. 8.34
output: 4.26
